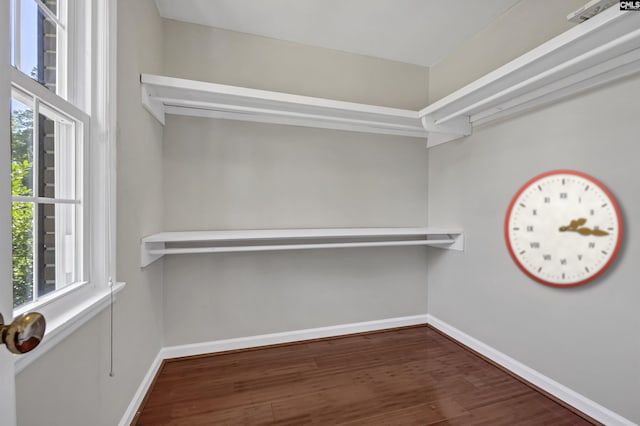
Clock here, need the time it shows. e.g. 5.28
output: 2.16
